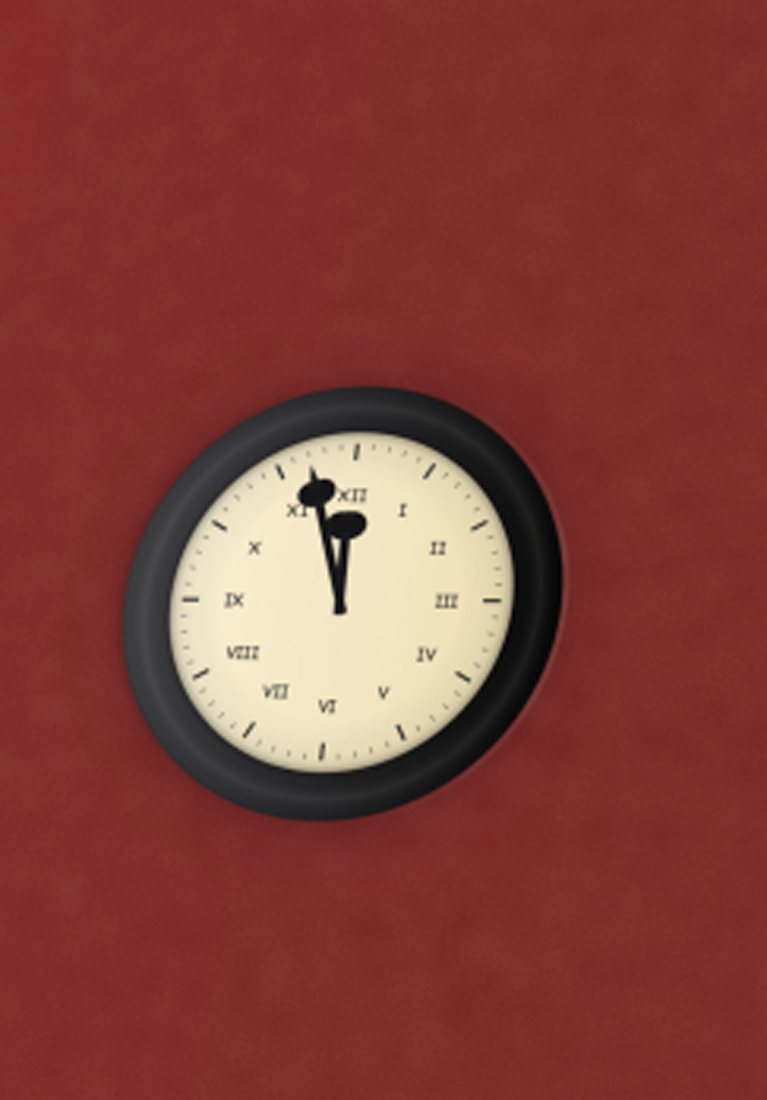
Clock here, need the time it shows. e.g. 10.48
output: 11.57
